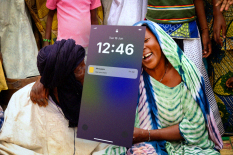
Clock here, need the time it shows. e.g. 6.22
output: 12.46
